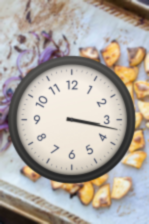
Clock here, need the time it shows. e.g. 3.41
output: 3.17
